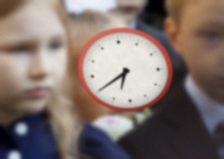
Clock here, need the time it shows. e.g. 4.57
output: 6.40
